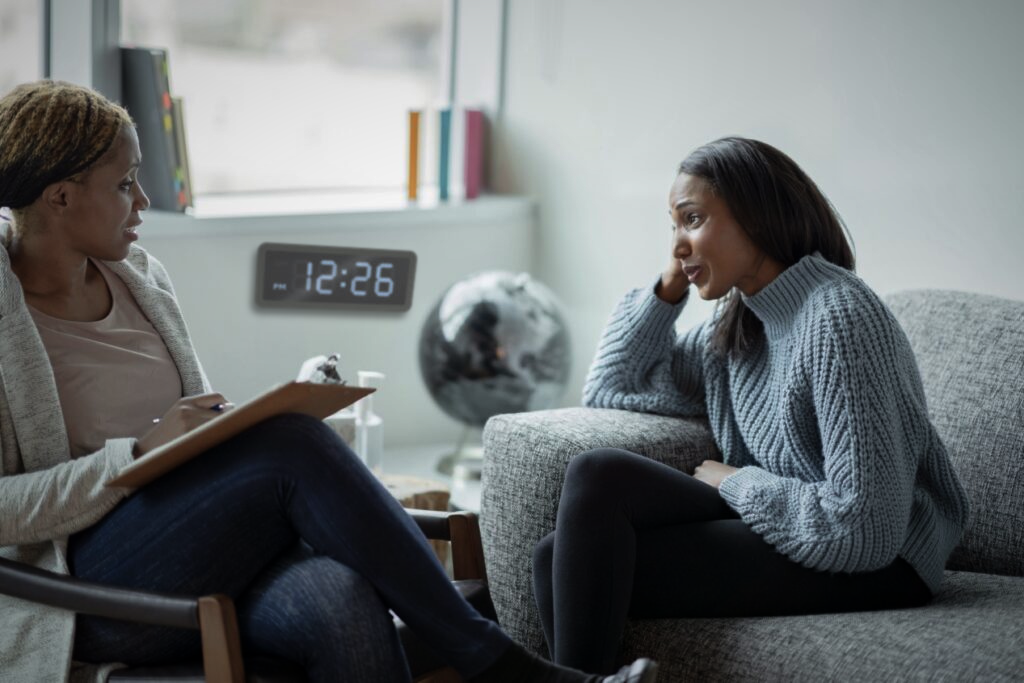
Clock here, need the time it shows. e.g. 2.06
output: 12.26
